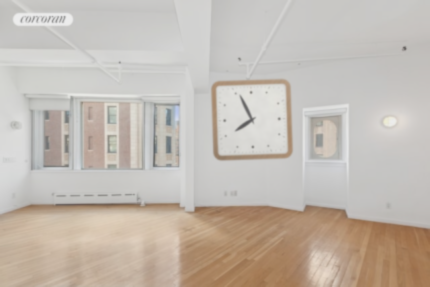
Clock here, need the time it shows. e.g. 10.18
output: 7.56
